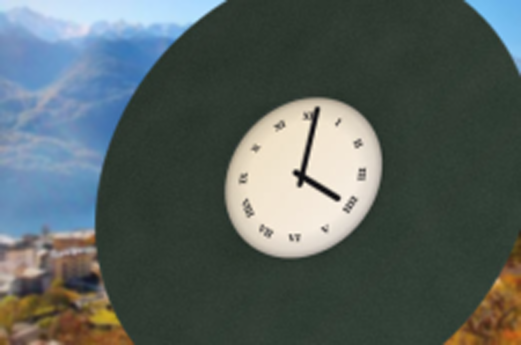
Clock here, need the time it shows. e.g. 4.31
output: 4.01
